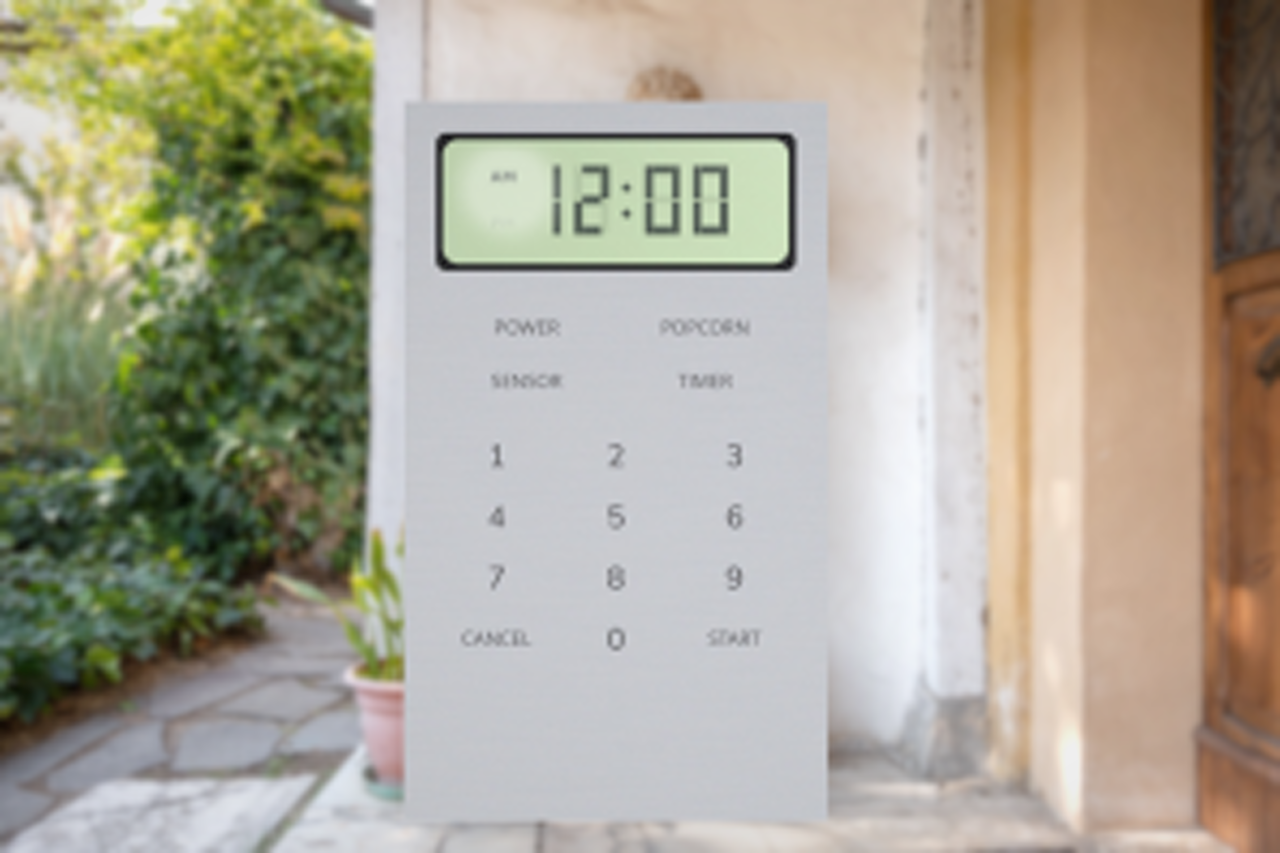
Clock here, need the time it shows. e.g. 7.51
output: 12.00
